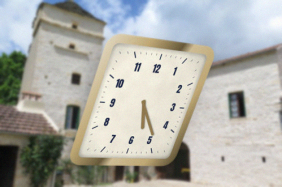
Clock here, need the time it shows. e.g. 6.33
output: 5.24
